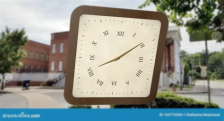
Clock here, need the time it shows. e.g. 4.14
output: 8.09
